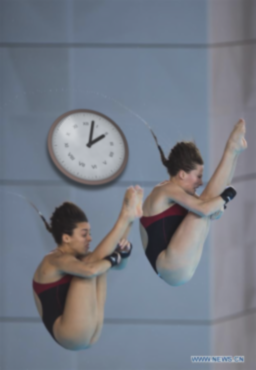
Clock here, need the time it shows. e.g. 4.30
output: 2.03
